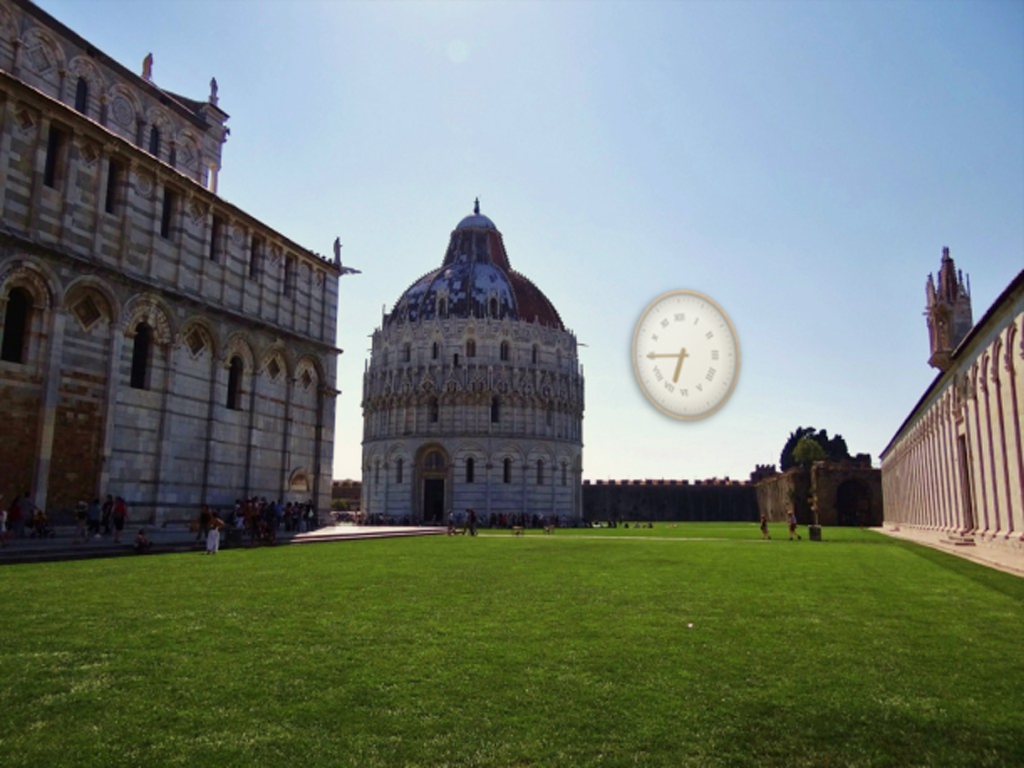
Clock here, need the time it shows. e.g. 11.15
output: 6.45
